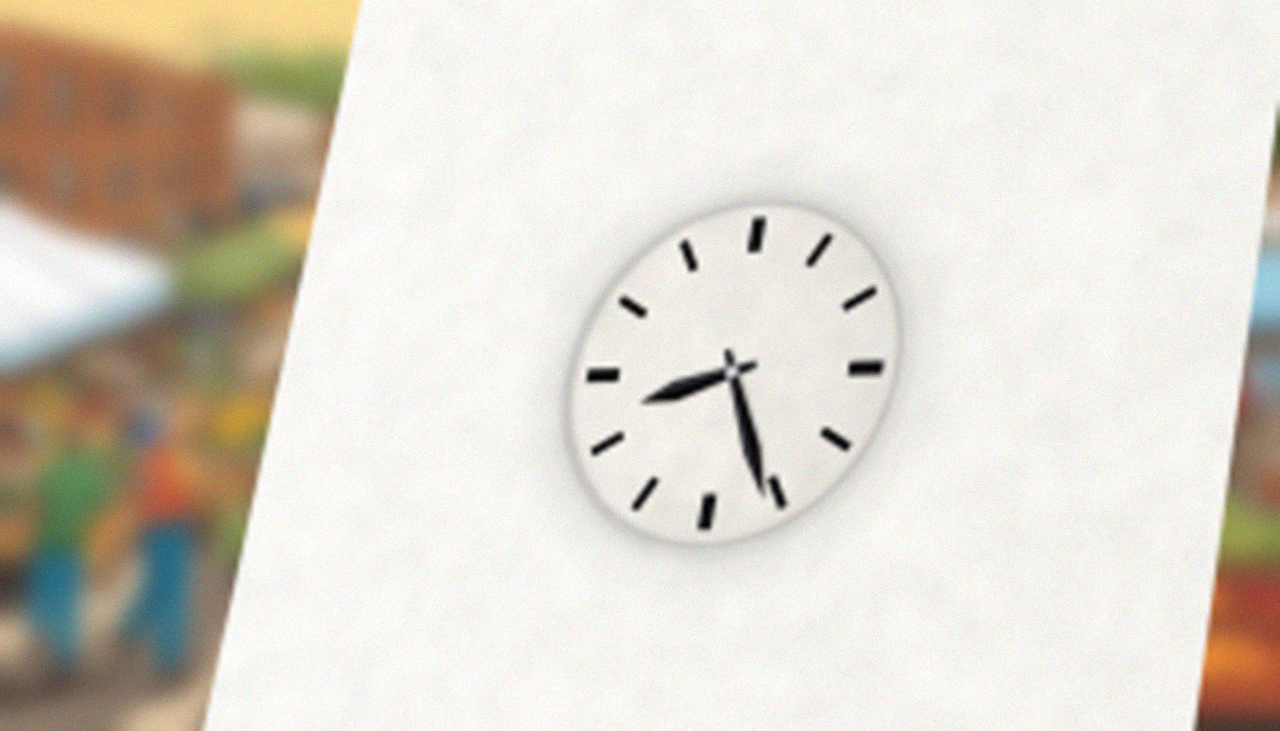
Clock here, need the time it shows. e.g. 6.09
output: 8.26
